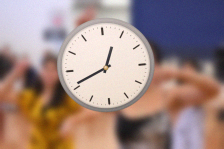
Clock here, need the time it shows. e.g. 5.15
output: 12.41
